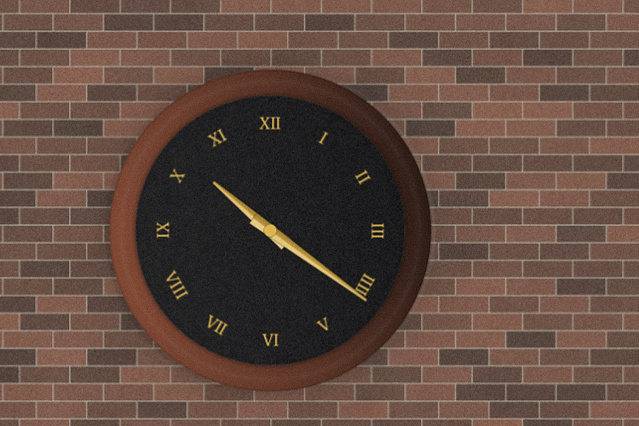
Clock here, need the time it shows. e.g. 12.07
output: 10.21
